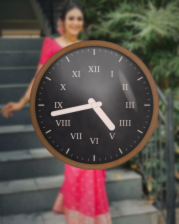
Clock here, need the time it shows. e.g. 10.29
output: 4.43
